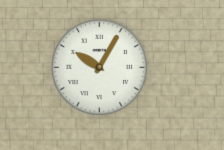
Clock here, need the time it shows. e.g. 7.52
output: 10.05
